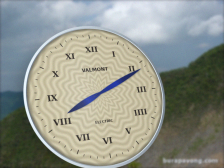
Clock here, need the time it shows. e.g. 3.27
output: 8.11
